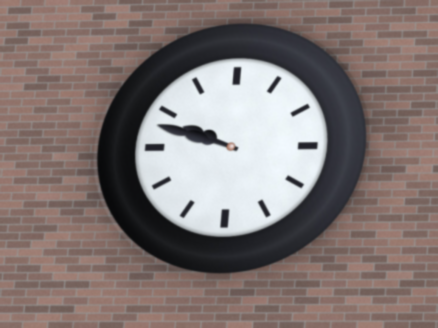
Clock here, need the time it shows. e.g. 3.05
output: 9.48
